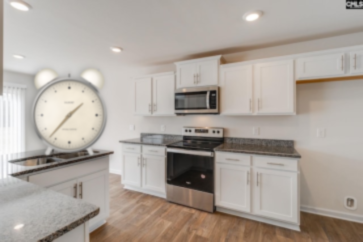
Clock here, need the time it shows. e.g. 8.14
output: 1.37
